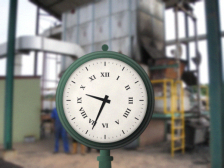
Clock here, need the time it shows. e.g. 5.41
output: 9.34
